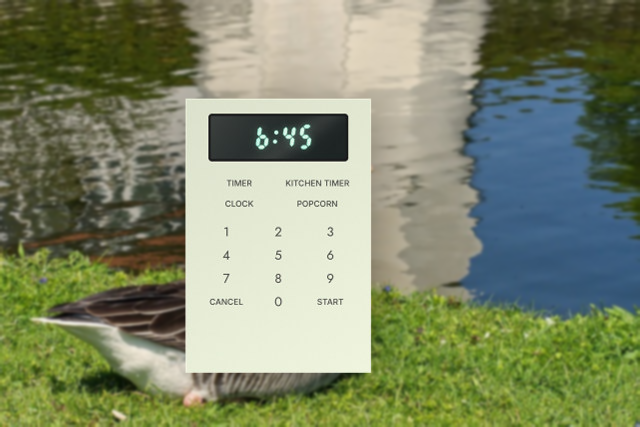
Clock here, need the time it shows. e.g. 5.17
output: 6.45
